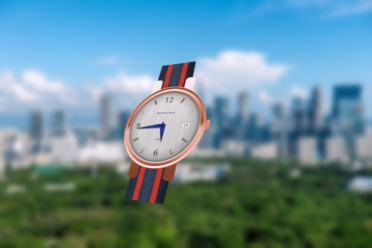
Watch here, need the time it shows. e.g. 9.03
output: 5.44
